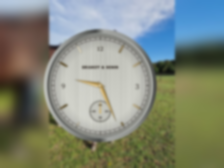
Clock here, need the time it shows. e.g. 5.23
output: 9.26
